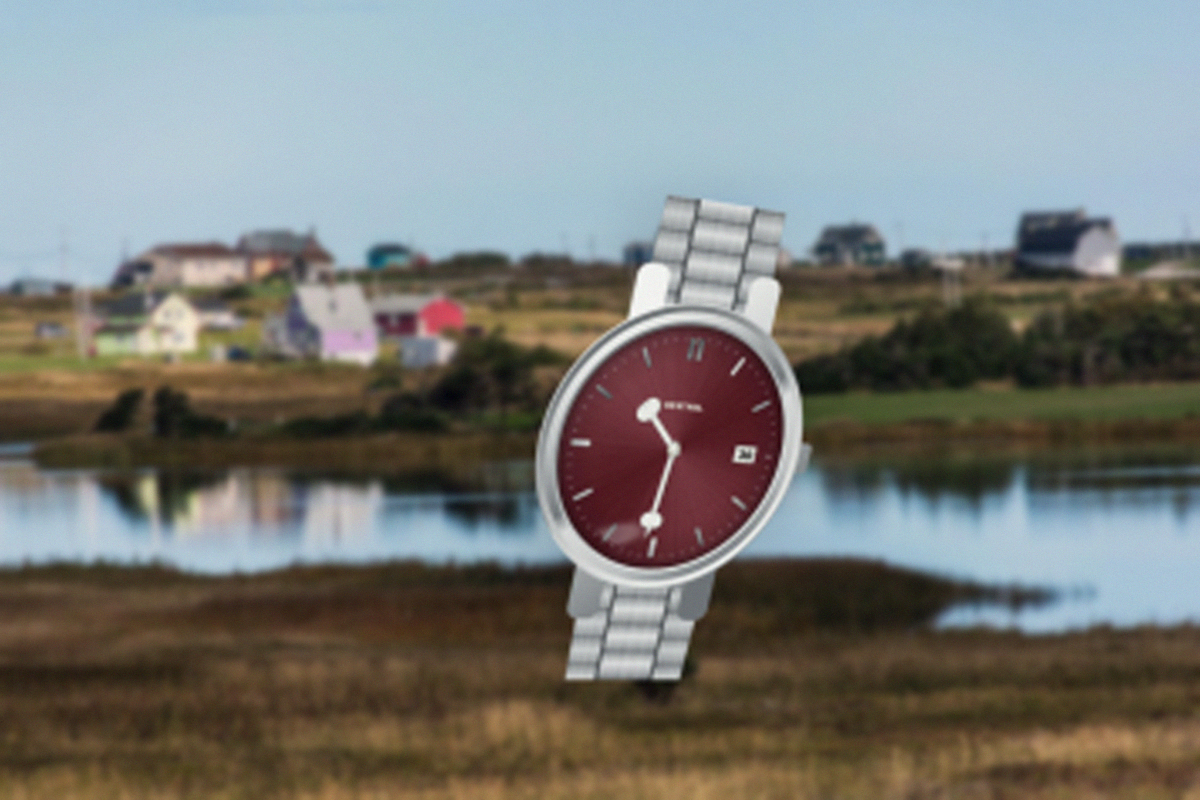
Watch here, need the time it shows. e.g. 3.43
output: 10.31
